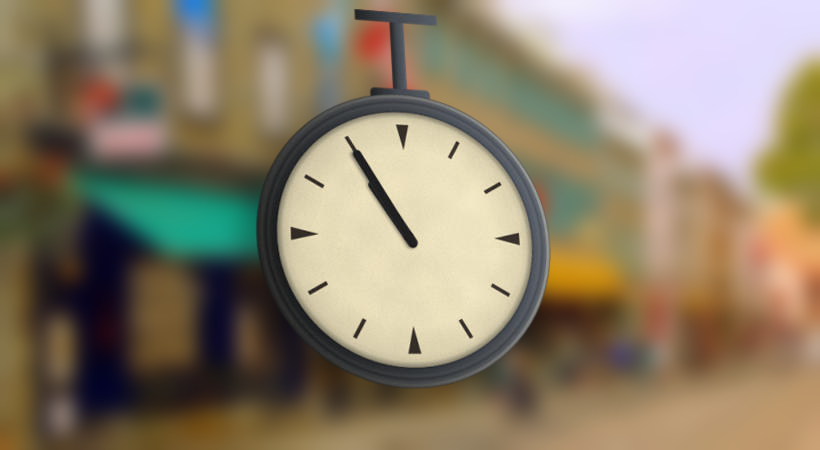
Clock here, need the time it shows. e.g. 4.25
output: 10.55
